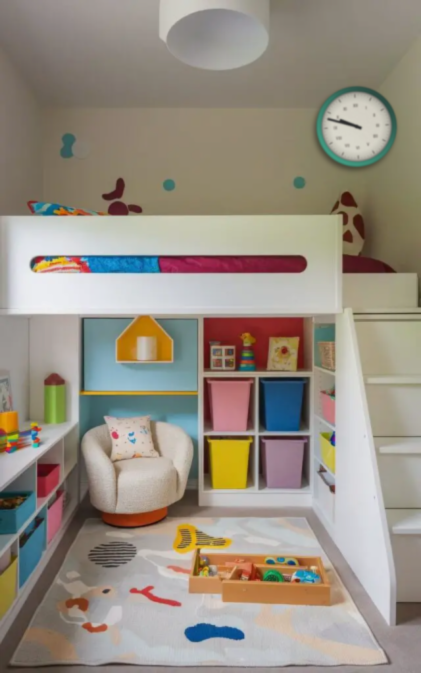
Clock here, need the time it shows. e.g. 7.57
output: 9.48
